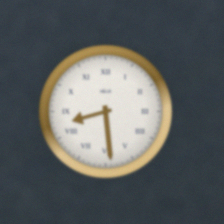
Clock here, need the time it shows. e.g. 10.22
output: 8.29
